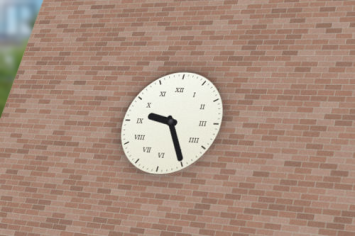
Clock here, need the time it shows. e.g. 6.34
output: 9.25
